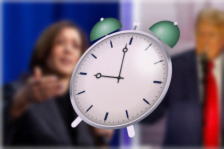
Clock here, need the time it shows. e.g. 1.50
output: 8.59
